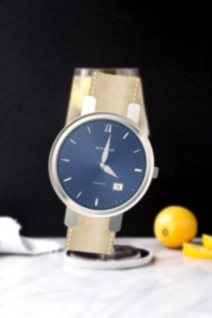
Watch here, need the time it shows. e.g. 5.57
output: 4.01
